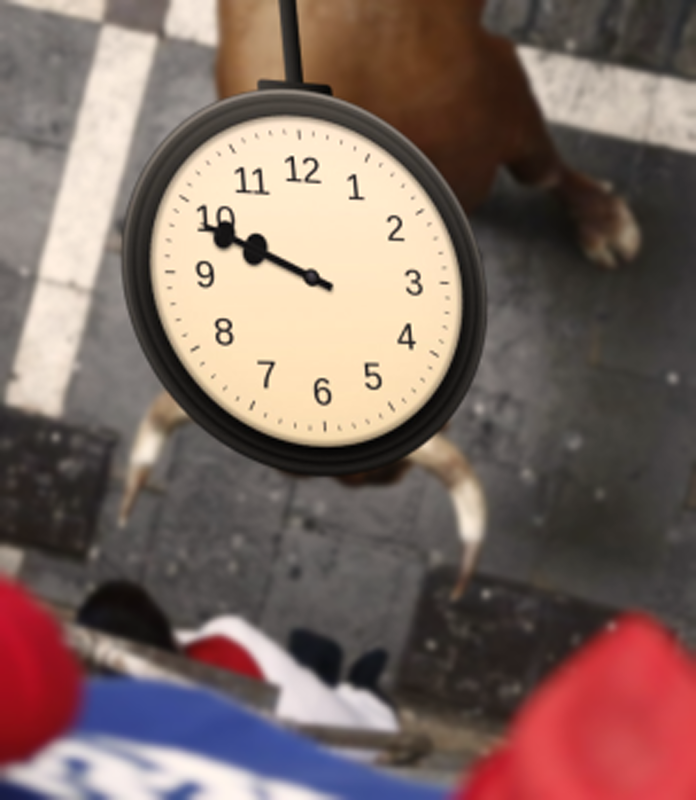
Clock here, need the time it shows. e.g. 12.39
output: 9.49
